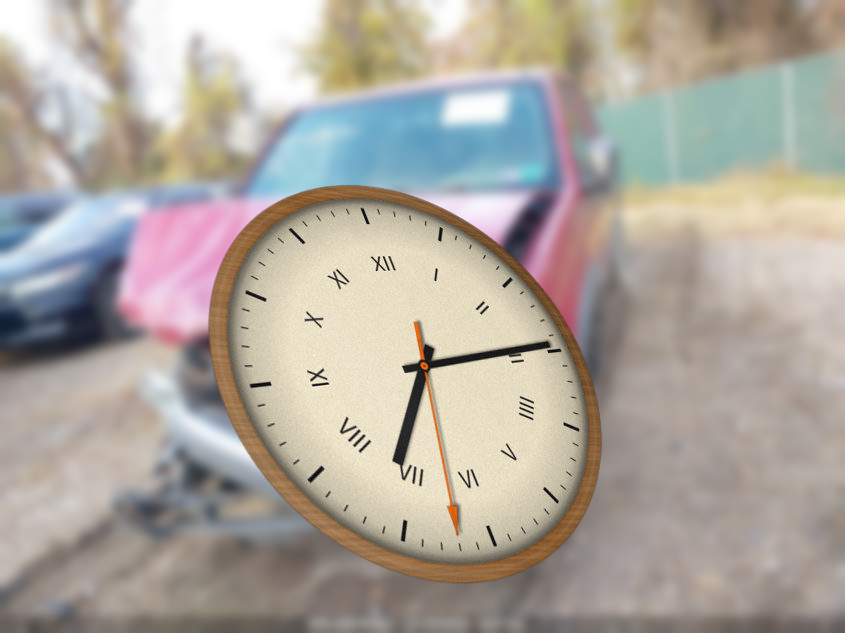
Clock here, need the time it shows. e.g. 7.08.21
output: 7.14.32
